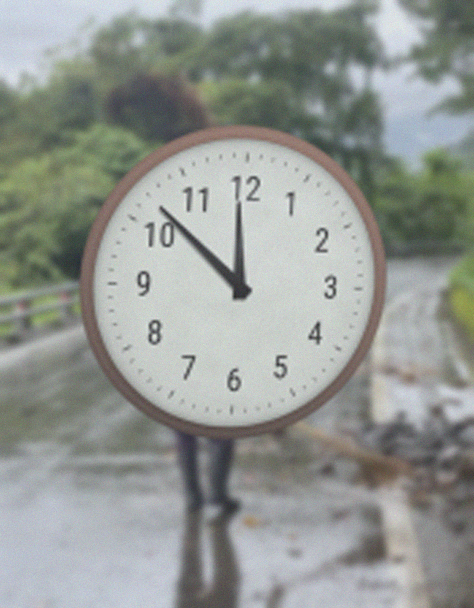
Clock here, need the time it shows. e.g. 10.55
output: 11.52
